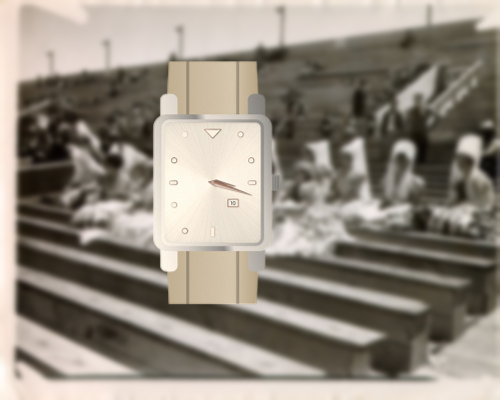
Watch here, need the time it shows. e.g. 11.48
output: 3.18
